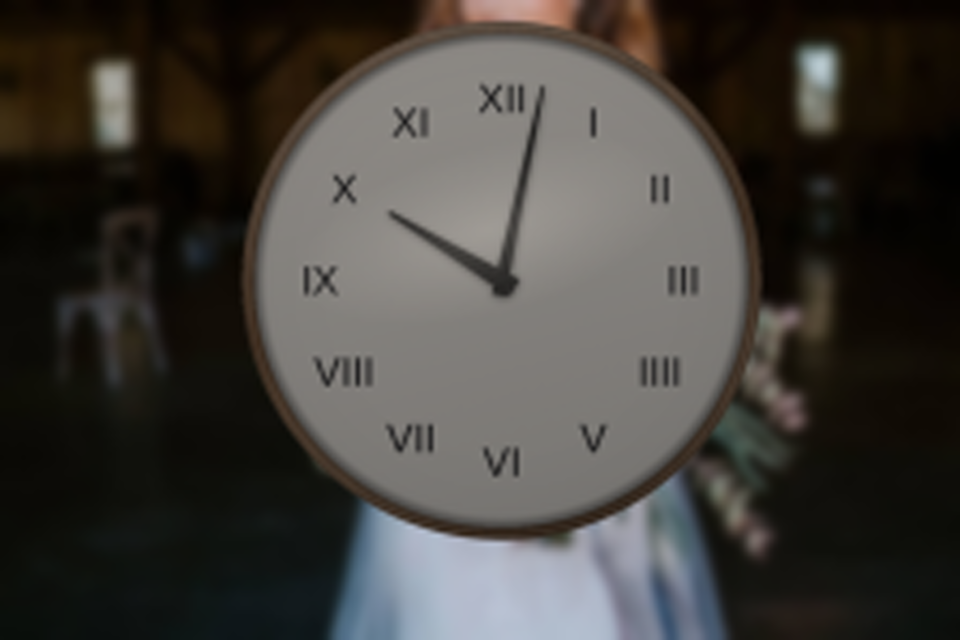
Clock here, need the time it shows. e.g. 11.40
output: 10.02
